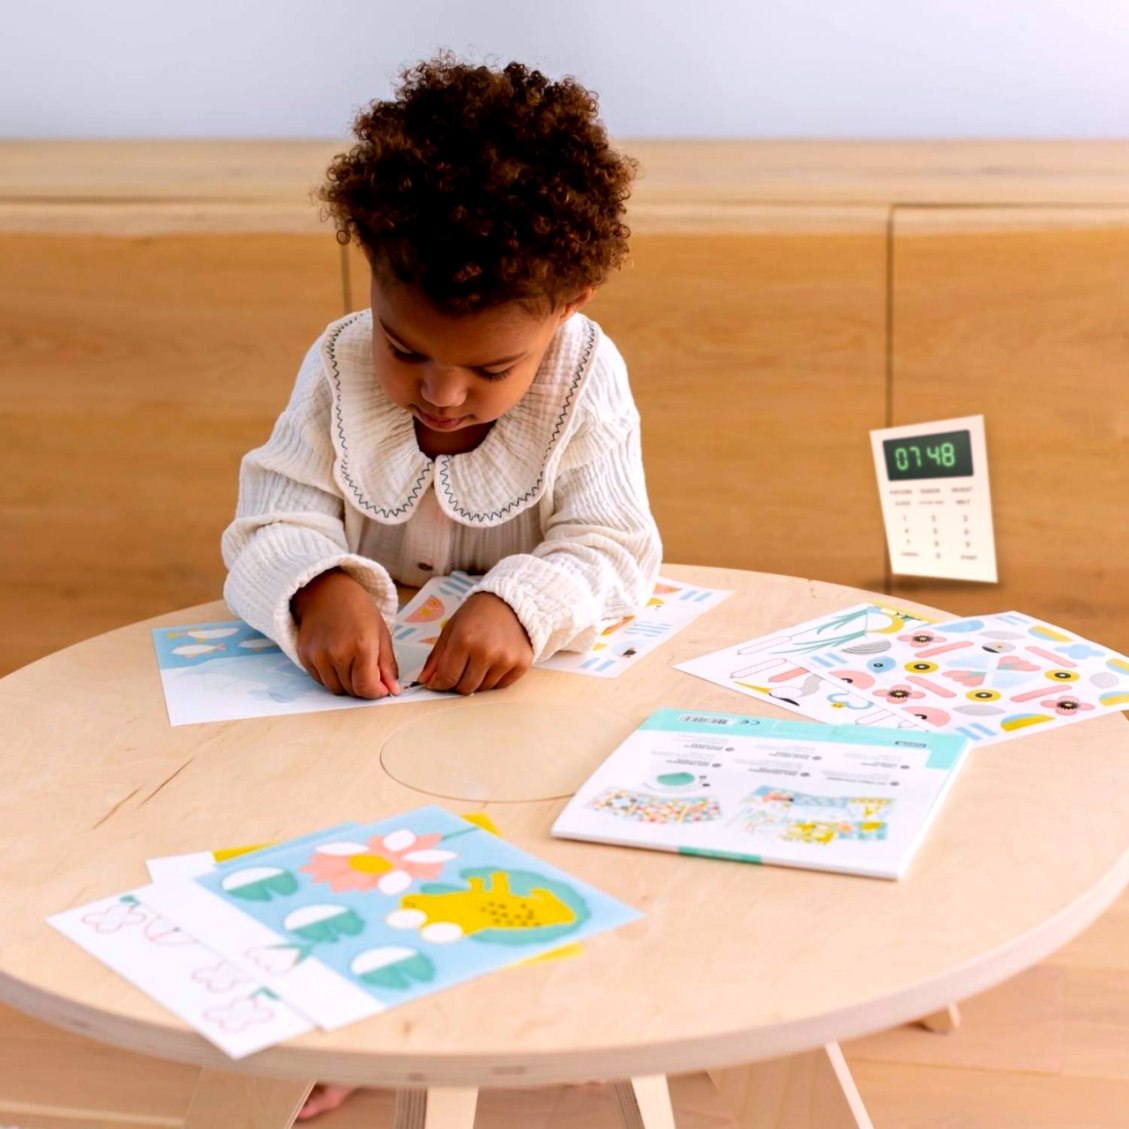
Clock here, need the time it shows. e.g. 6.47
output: 7.48
